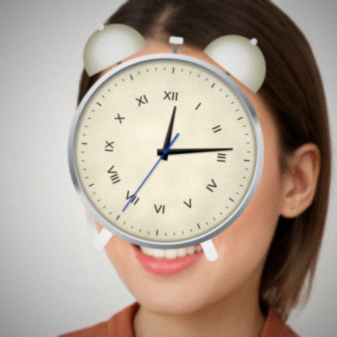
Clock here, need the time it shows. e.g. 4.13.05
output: 12.13.35
